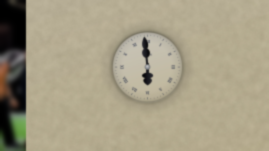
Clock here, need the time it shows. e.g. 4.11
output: 5.59
